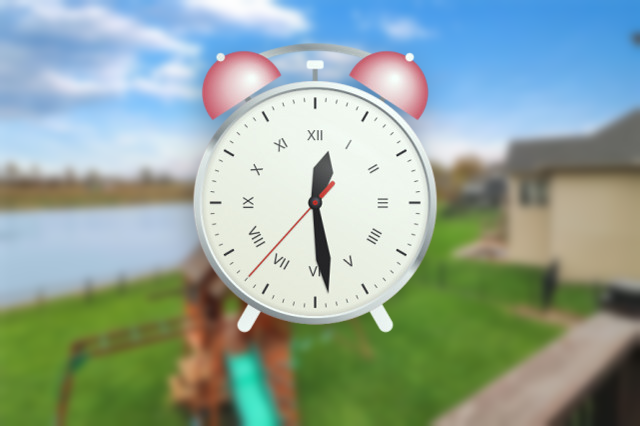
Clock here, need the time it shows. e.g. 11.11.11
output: 12.28.37
